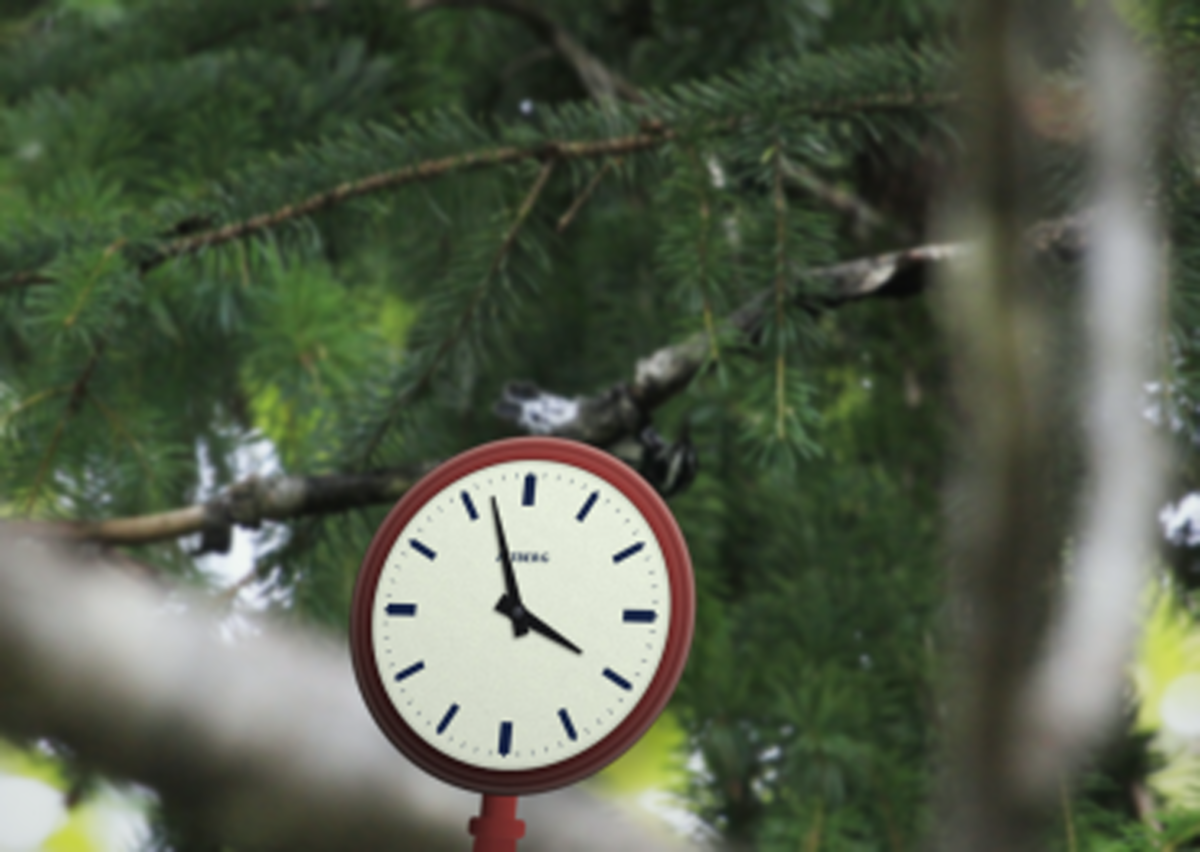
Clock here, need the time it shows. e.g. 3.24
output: 3.57
